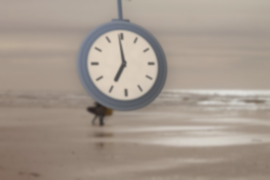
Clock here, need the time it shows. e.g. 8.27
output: 6.59
